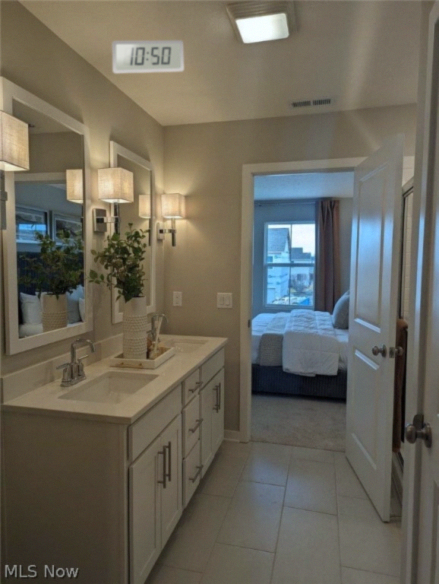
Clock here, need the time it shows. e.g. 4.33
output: 10.50
